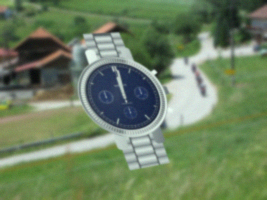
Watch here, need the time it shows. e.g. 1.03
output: 12.01
